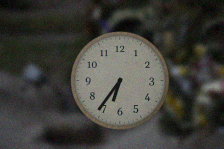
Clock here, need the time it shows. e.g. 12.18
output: 6.36
